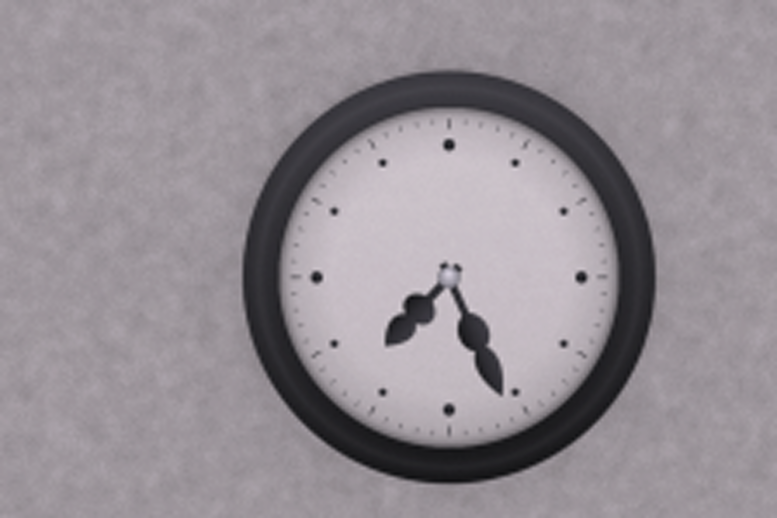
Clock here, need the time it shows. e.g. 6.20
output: 7.26
